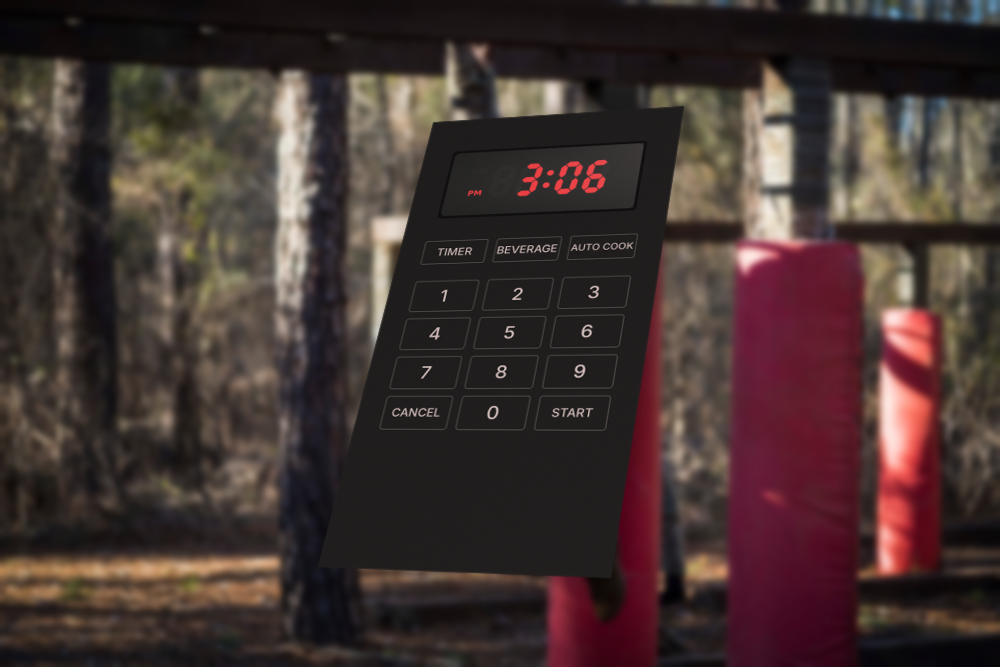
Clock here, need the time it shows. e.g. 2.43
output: 3.06
